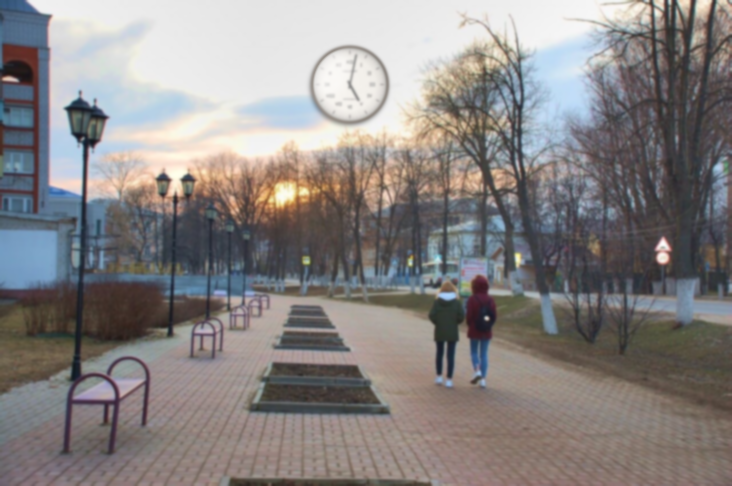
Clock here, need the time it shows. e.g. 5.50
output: 5.02
